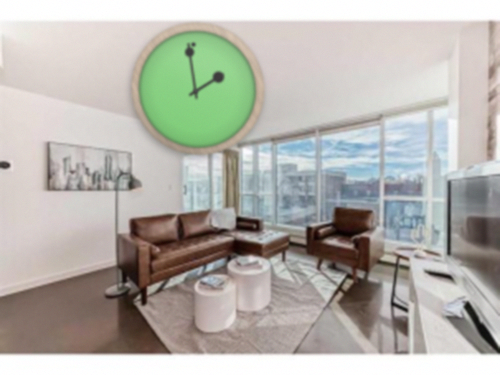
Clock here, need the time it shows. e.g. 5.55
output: 1.59
